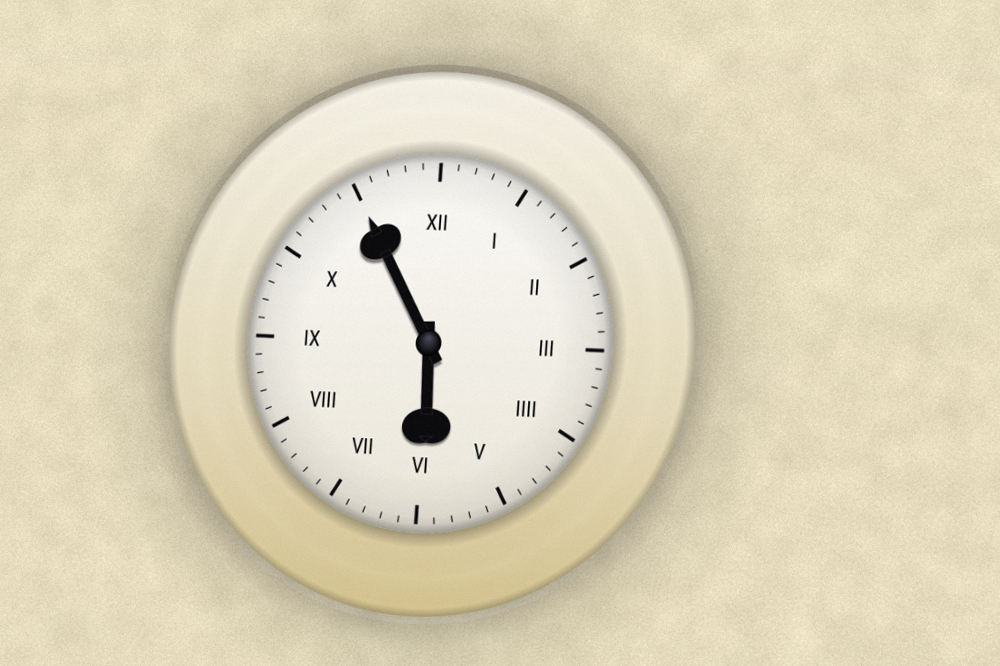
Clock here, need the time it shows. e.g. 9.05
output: 5.55
